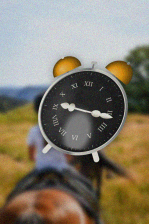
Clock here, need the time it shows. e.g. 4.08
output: 9.16
